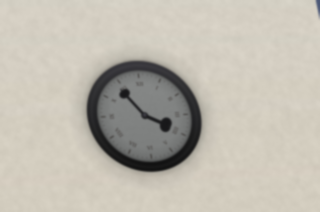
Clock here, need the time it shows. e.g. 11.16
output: 3.54
